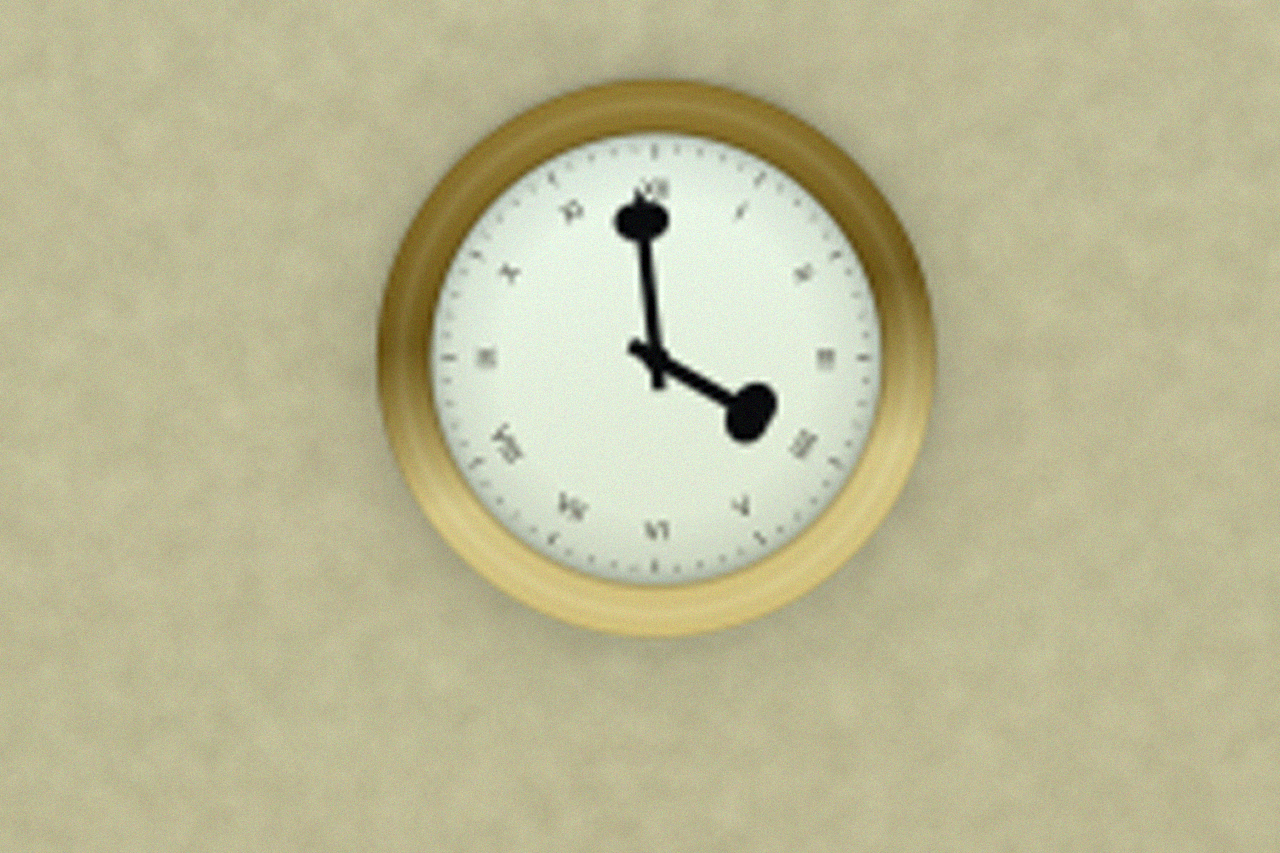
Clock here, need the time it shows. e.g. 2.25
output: 3.59
